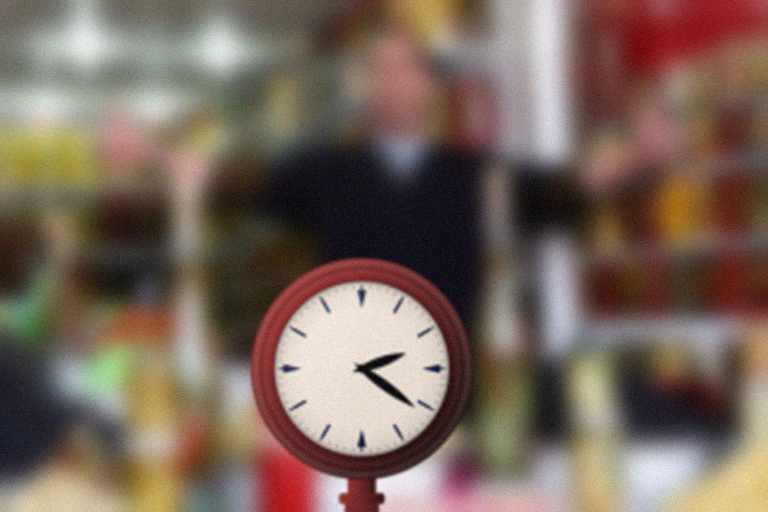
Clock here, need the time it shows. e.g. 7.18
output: 2.21
